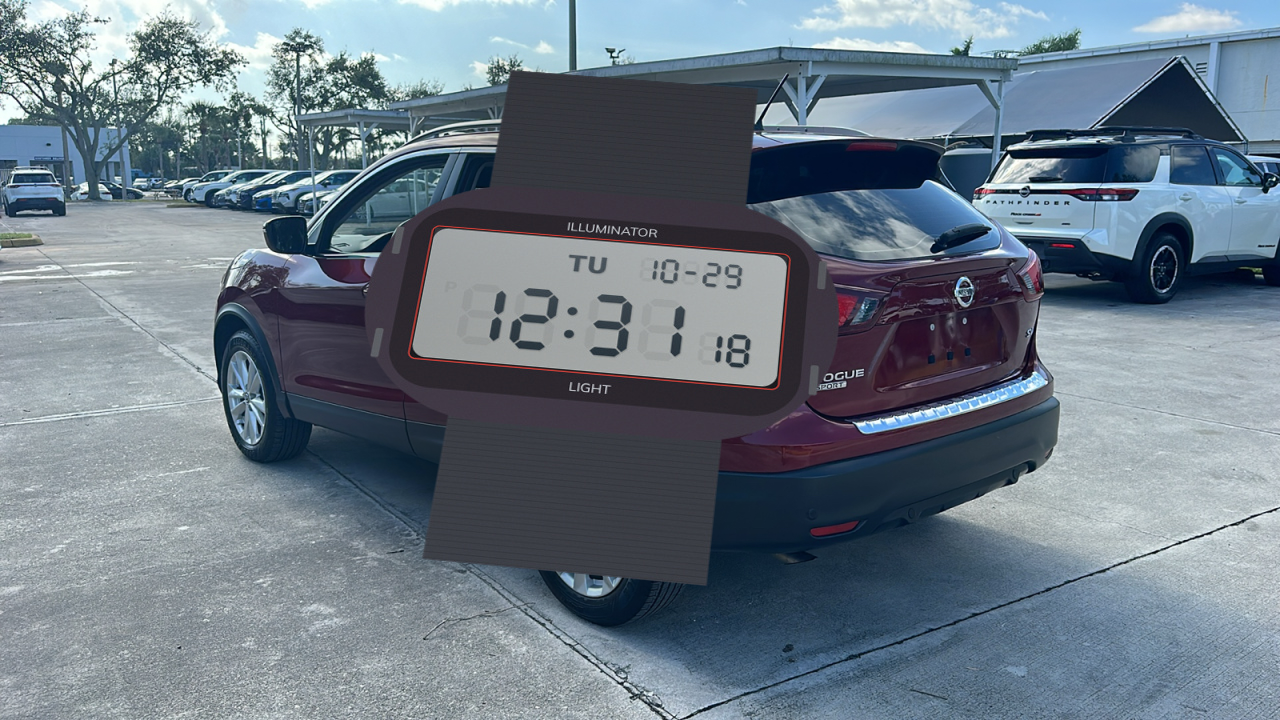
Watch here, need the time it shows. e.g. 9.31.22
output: 12.31.18
